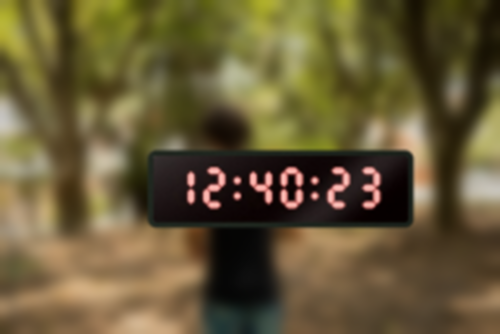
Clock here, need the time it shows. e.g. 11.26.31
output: 12.40.23
